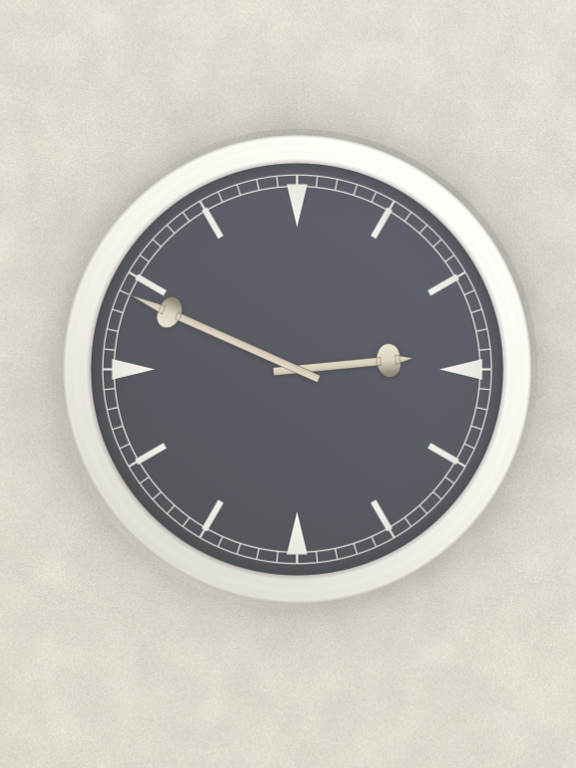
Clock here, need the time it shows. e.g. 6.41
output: 2.49
